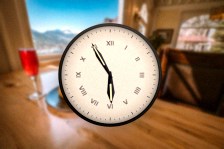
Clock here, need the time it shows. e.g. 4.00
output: 5.55
